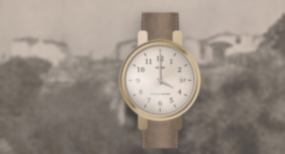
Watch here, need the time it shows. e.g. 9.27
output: 4.00
